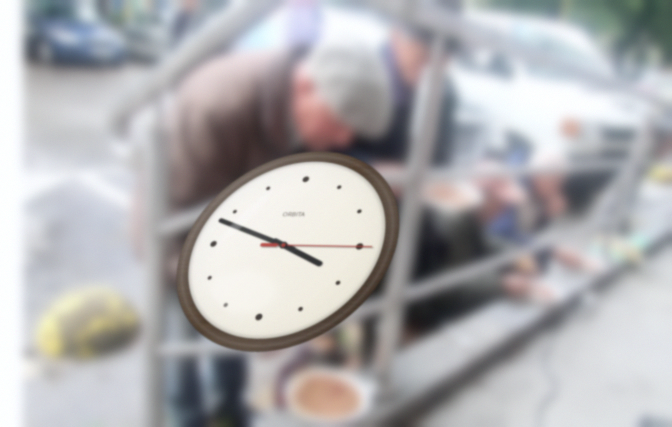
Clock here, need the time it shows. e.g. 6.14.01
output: 3.48.15
